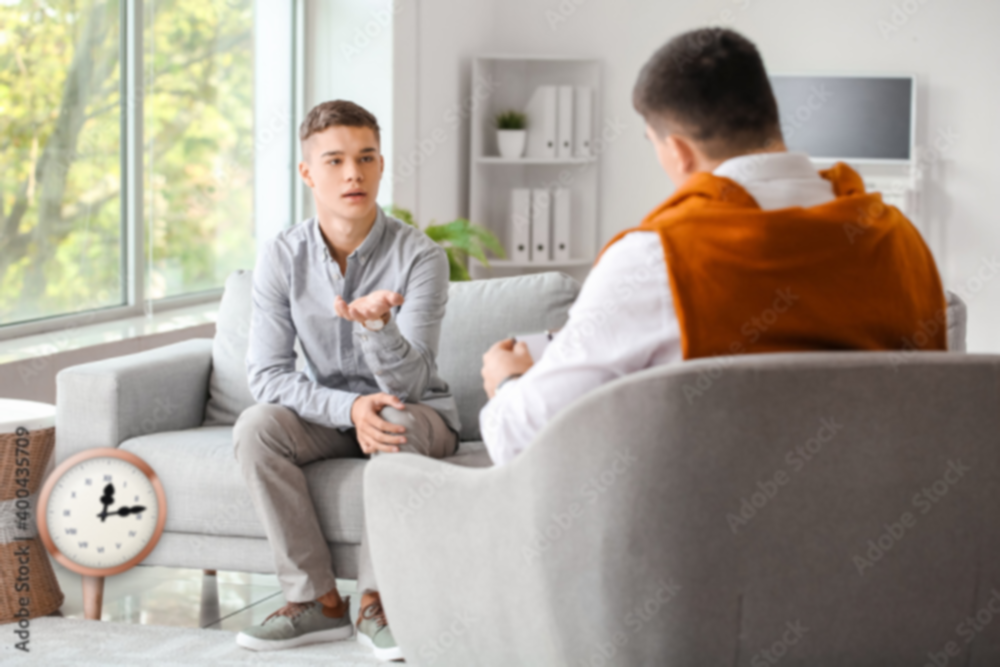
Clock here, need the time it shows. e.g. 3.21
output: 12.13
